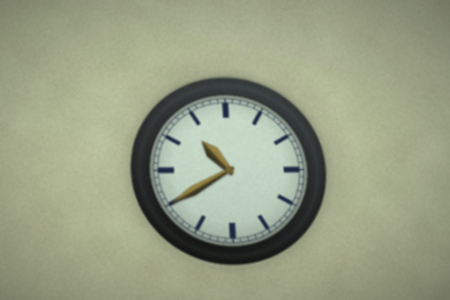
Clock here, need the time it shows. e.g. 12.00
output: 10.40
